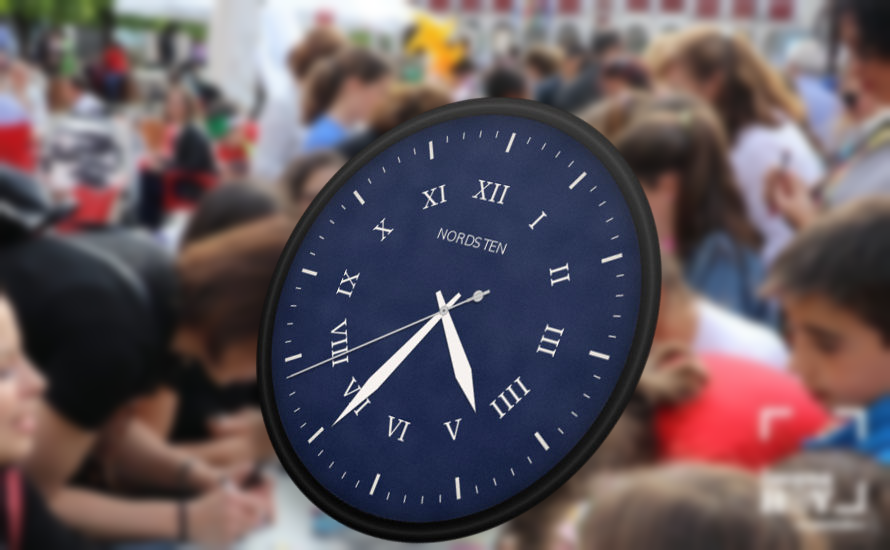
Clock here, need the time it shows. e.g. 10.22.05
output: 4.34.39
